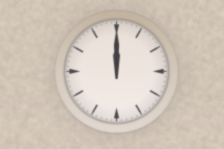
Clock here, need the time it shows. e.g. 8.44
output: 12.00
